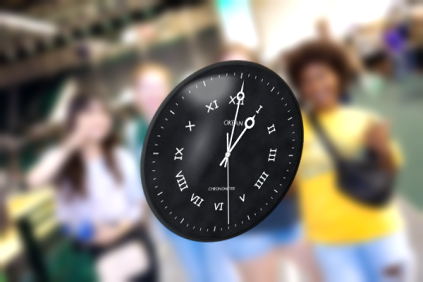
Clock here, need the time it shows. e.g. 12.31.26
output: 1.00.28
